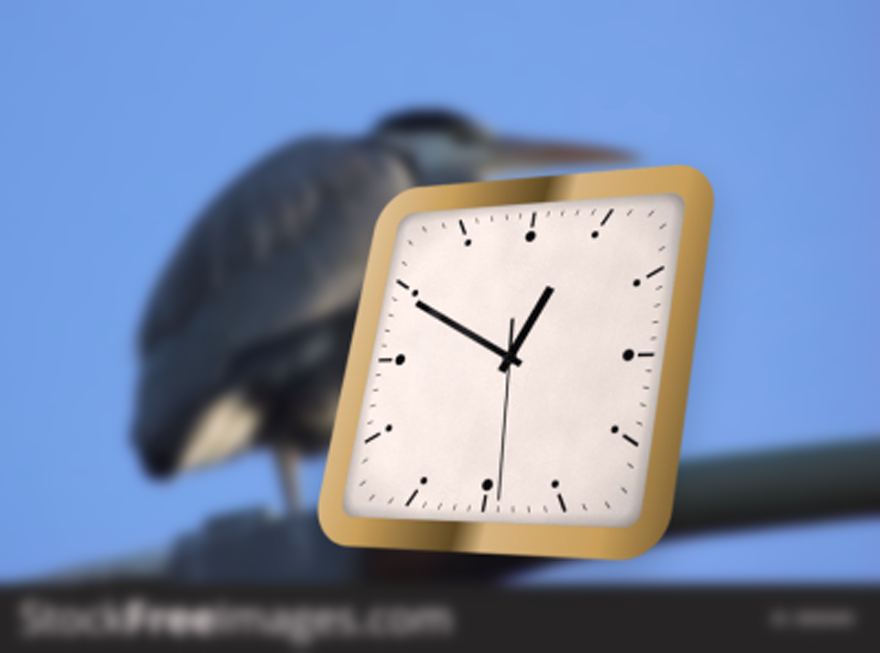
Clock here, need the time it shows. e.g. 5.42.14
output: 12.49.29
